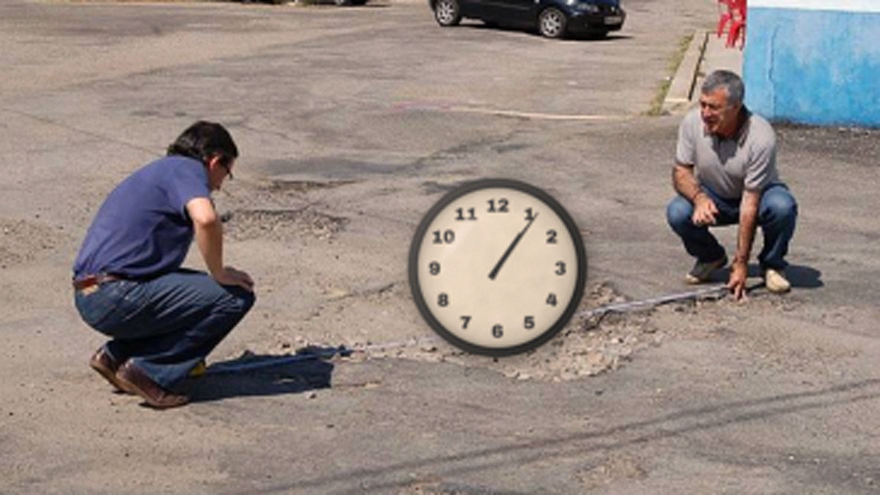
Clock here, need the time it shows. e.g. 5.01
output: 1.06
